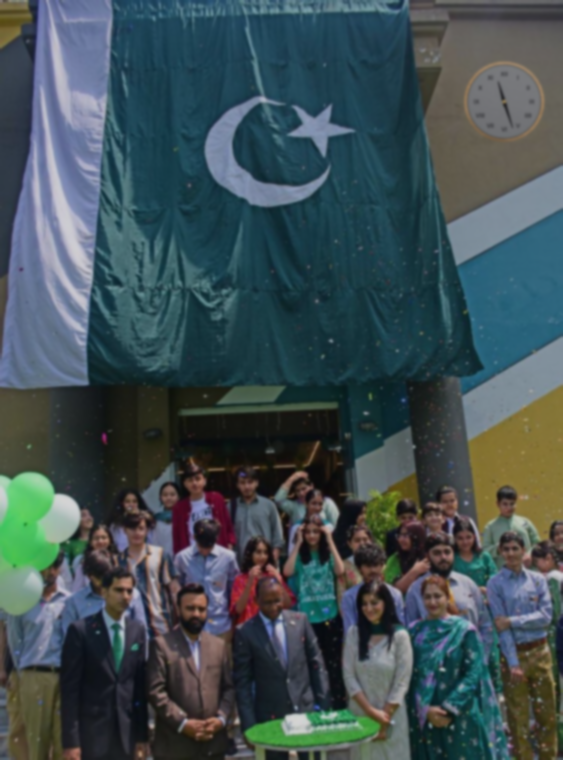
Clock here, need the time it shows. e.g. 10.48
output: 11.27
